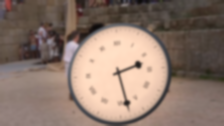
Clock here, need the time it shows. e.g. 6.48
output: 2.28
